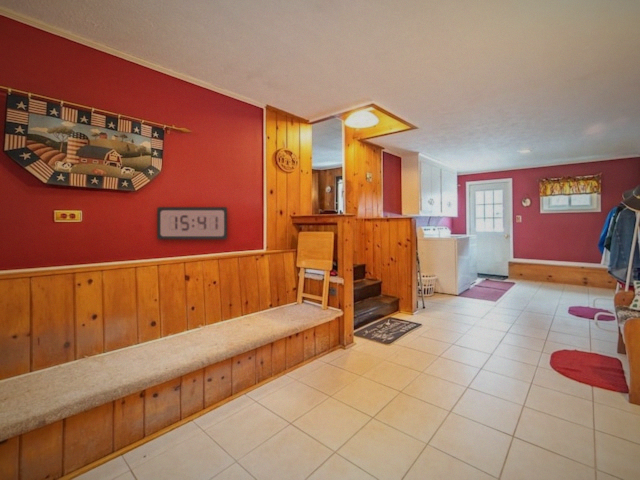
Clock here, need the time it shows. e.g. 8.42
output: 15.41
